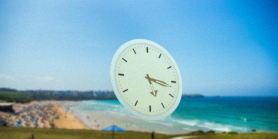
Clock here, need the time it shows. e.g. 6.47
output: 5.17
